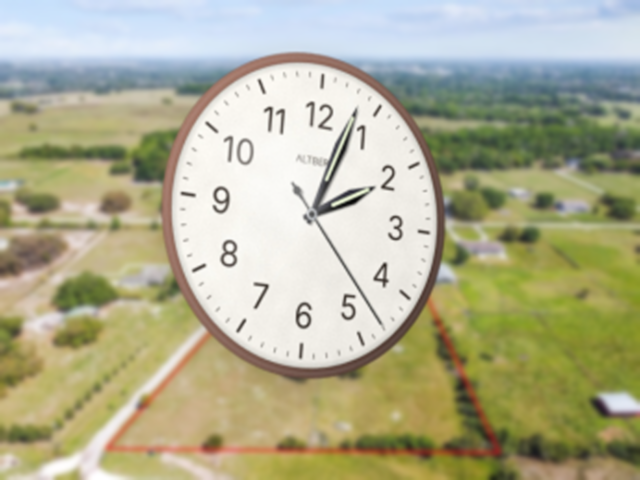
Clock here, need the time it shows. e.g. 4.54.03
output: 2.03.23
